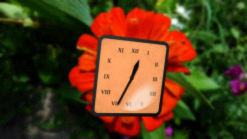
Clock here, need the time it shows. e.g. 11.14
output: 12.34
